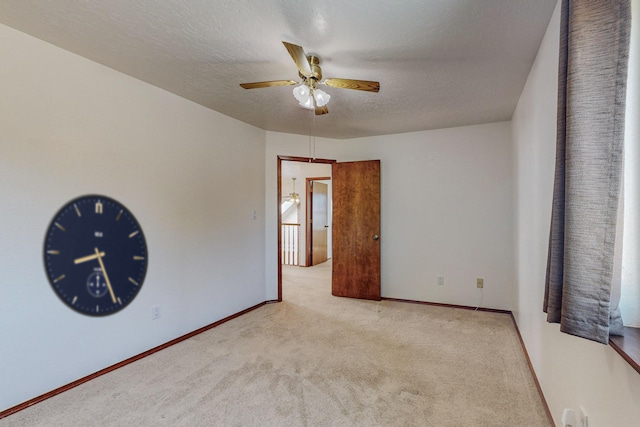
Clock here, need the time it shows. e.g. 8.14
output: 8.26
